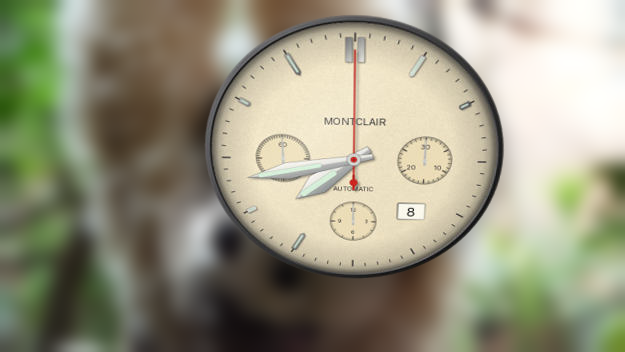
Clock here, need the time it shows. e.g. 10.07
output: 7.43
